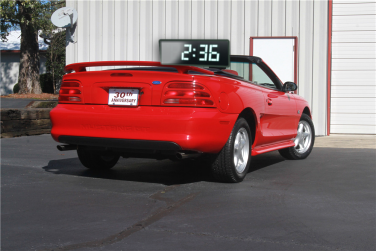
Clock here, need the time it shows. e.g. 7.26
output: 2.36
